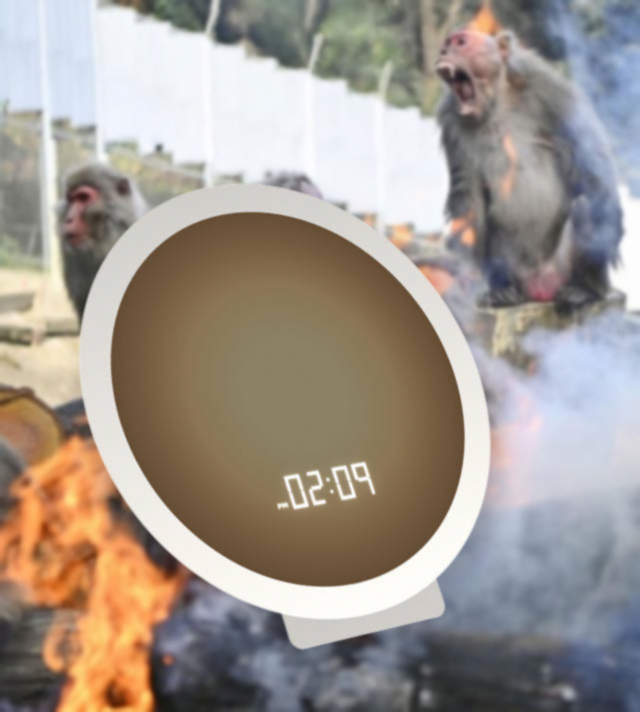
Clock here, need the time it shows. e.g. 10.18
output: 2.09
